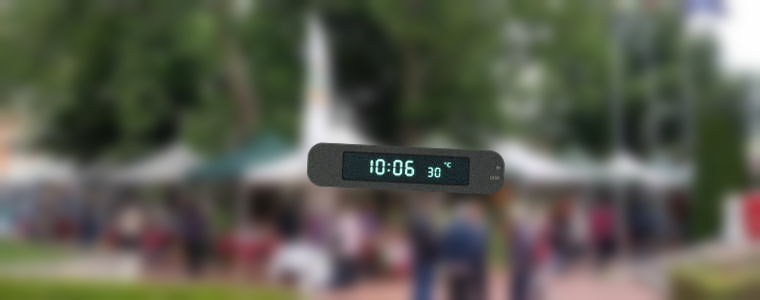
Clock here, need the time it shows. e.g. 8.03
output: 10.06
